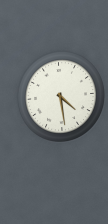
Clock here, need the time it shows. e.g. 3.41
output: 4.29
